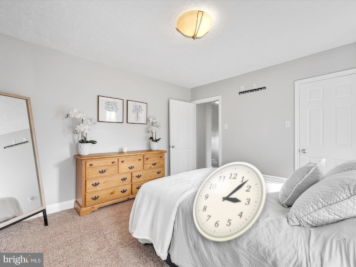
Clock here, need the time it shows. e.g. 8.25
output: 3.07
